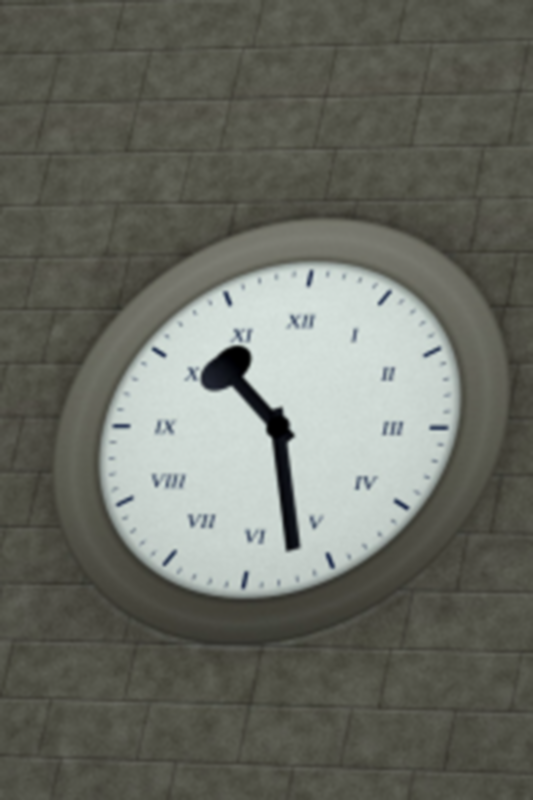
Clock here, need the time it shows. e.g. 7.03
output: 10.27
